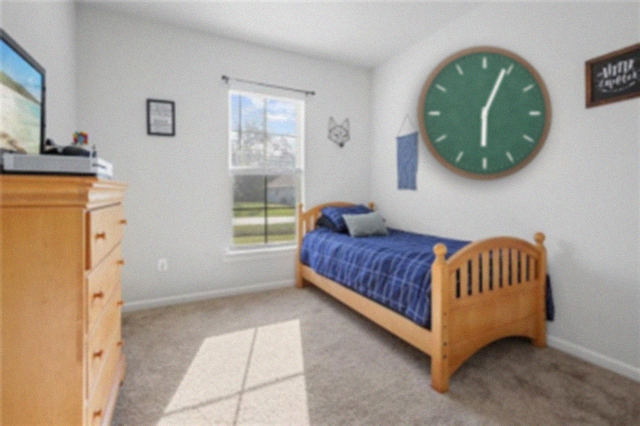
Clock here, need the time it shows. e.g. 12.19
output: 6.04
